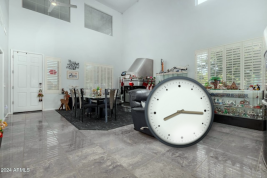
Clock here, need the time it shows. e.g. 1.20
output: 8.16
